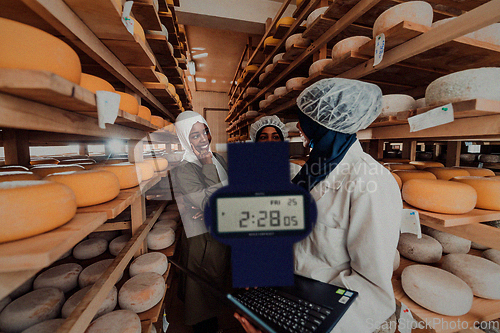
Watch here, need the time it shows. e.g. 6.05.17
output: 2.28.05
